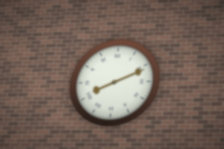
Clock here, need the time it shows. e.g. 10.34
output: 8.11
